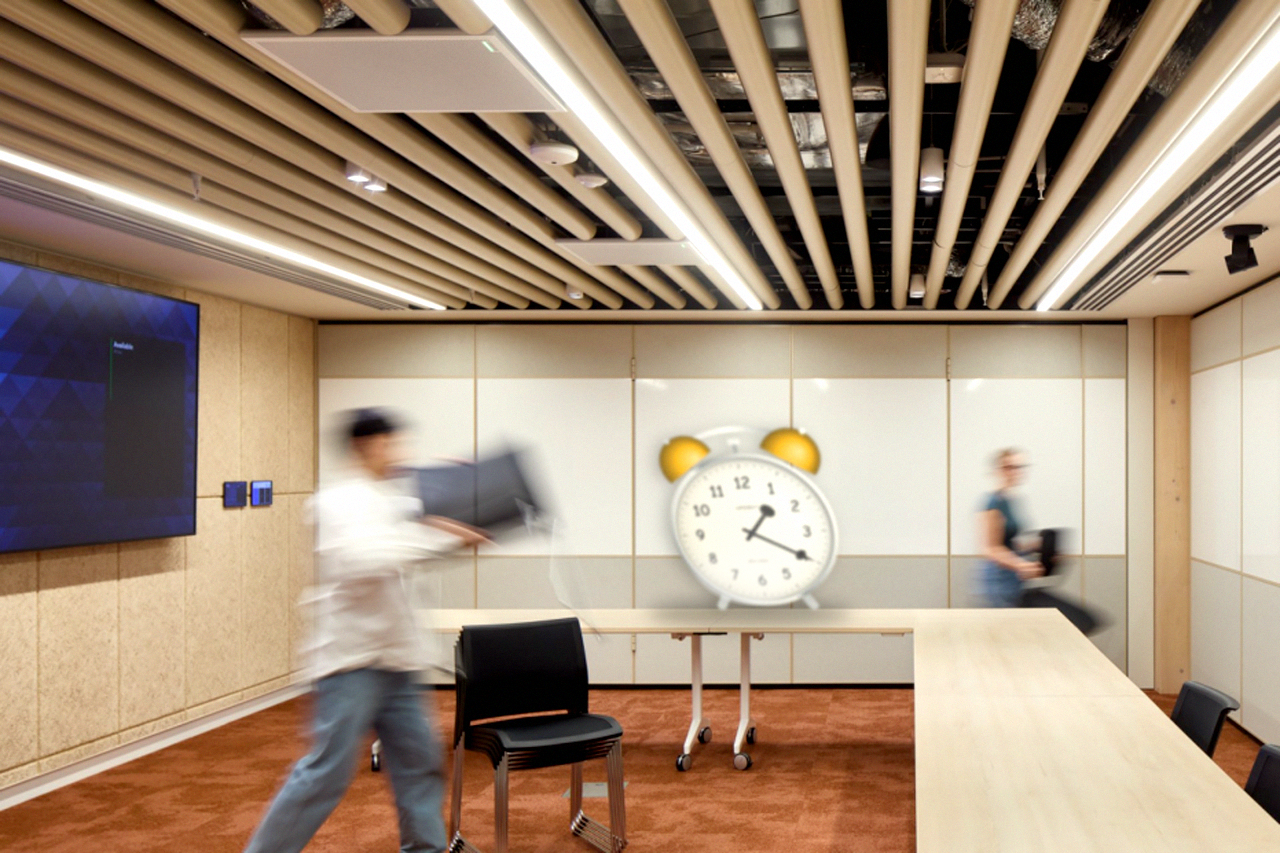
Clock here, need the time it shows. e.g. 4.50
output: 1.20
